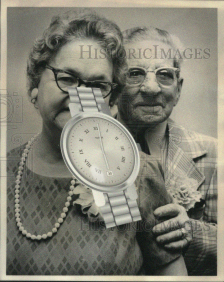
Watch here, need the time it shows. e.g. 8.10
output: 6.01
